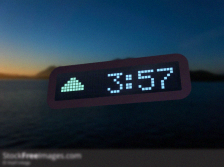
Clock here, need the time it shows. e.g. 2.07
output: 3.57
